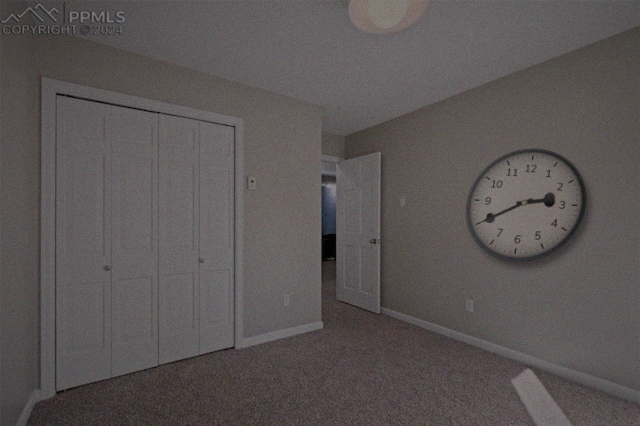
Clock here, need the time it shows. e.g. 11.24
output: 2.40
